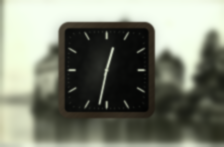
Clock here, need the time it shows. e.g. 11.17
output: 12.32
